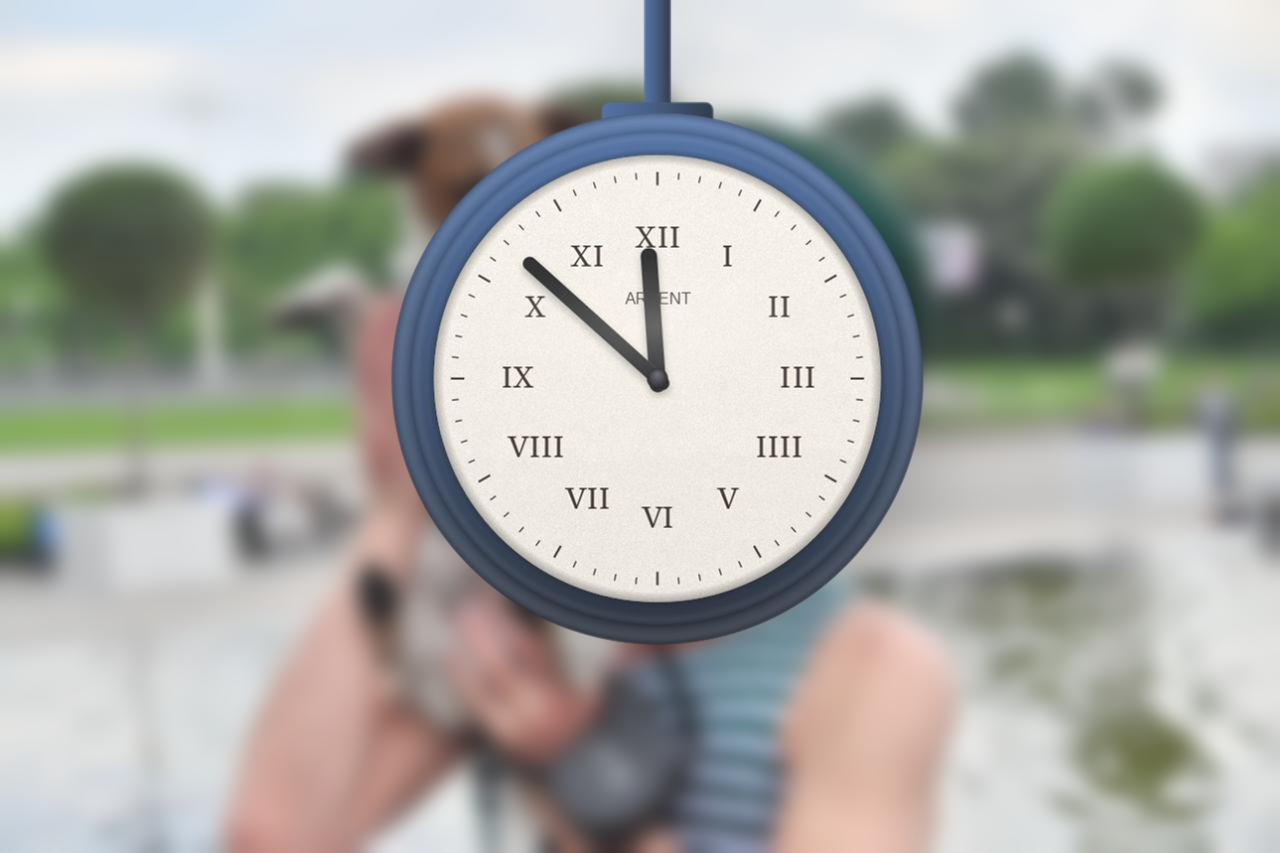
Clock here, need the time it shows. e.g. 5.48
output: 11.52
